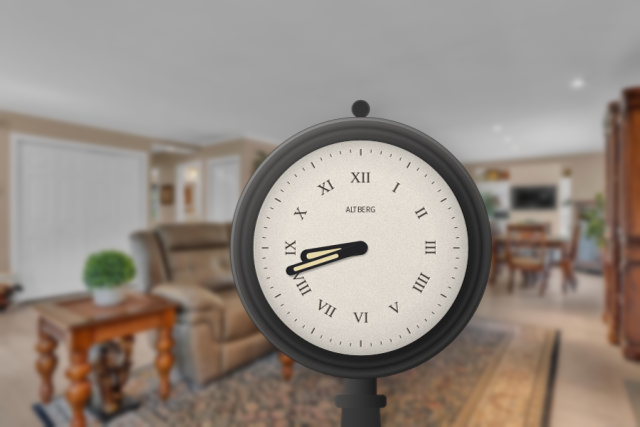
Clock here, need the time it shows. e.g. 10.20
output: 8.42
